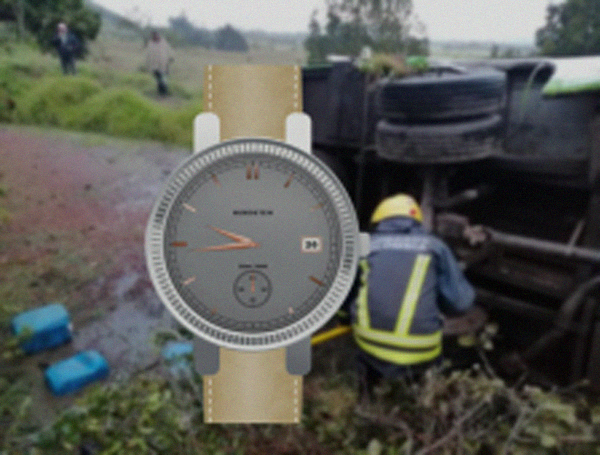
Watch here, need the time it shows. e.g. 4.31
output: 9.44
